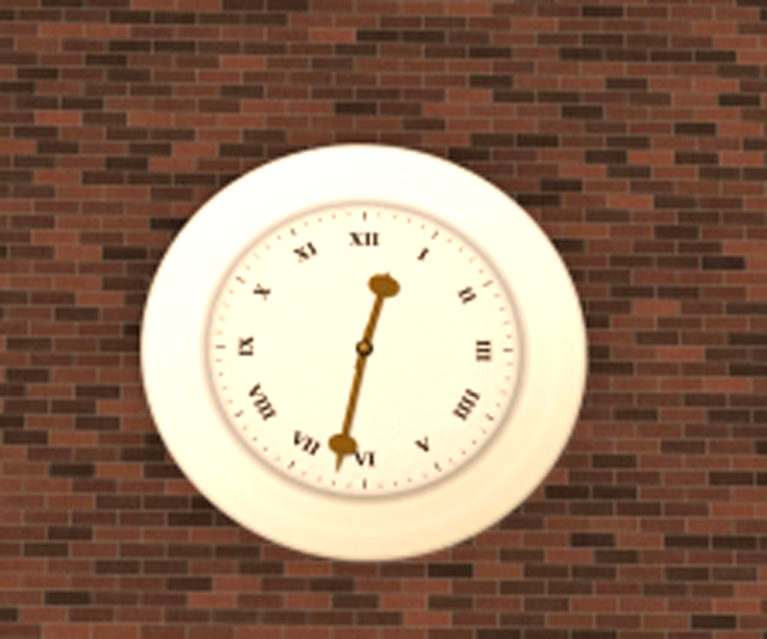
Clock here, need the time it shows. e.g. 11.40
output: 12.32
